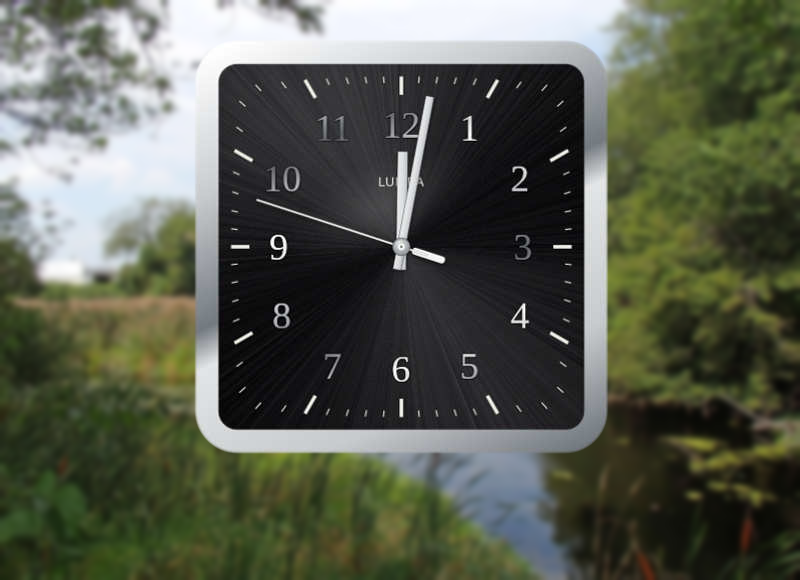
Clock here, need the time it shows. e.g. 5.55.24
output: 12.01.48
